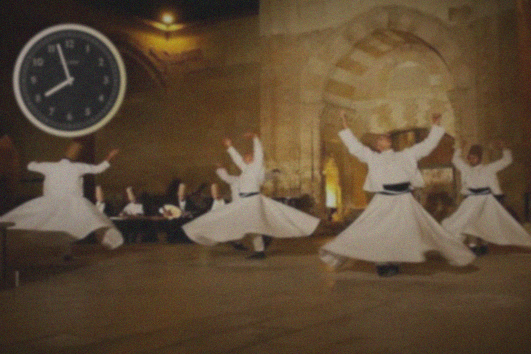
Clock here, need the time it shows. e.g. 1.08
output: 7.57
